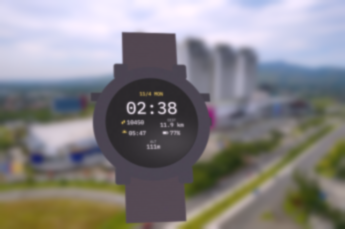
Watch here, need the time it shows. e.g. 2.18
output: 2.38
